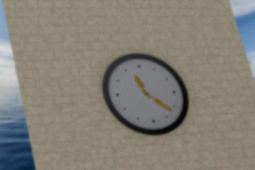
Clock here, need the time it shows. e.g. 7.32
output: 11.22
